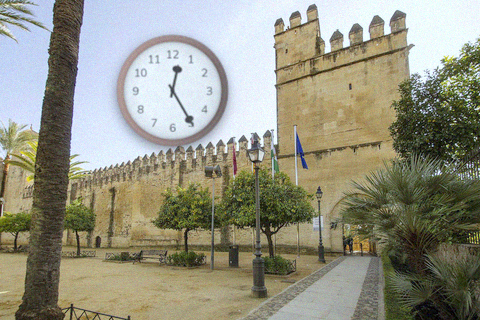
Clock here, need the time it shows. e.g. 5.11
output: 12.25
